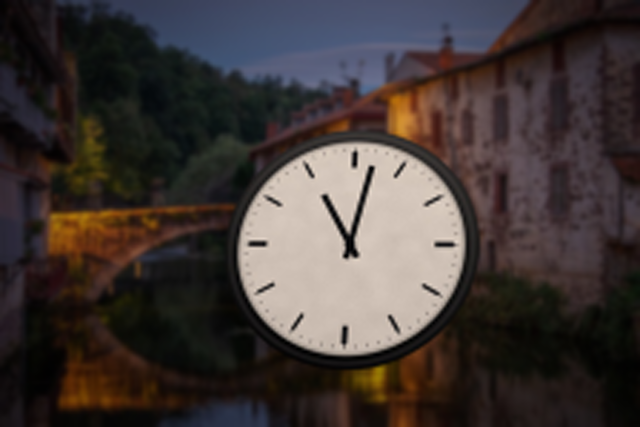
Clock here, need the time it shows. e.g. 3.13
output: 11.02
